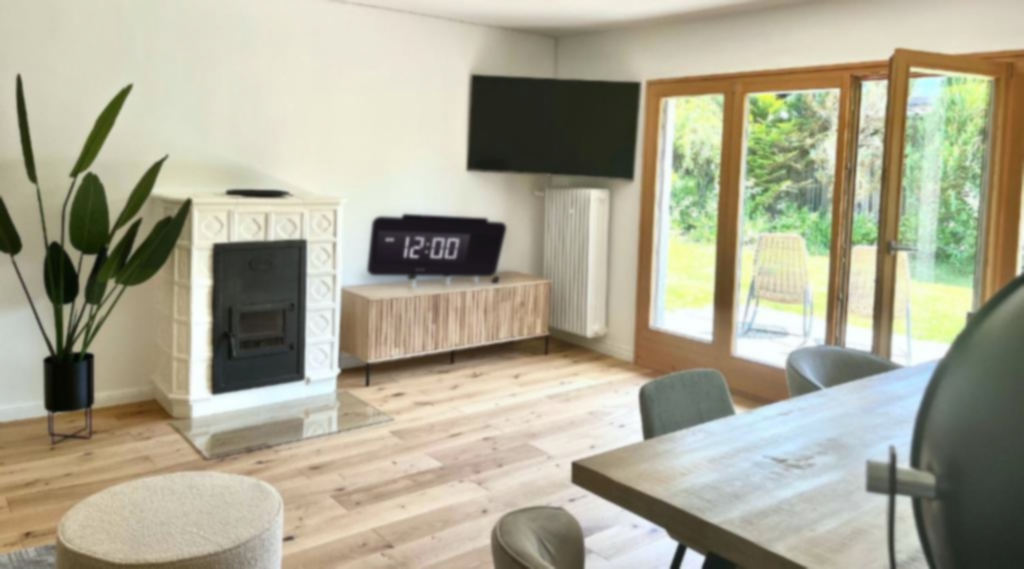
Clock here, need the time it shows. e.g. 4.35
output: 12.00
